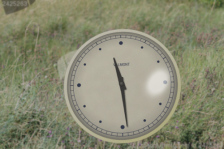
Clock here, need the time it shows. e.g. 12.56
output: 11.29
